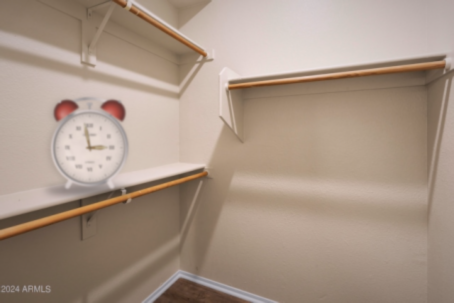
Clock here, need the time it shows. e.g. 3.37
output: 2.58
